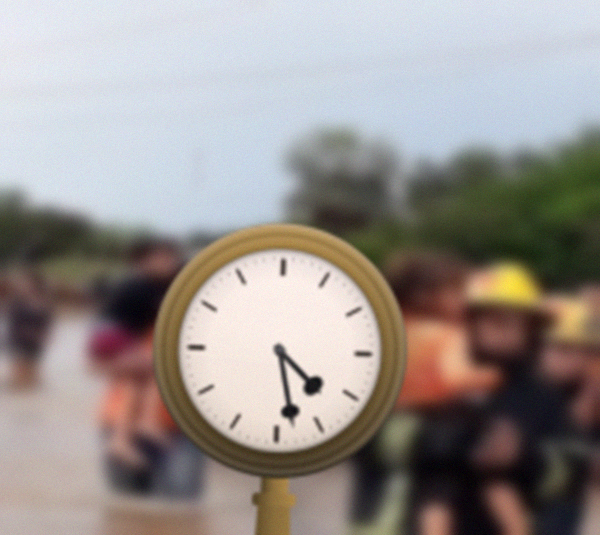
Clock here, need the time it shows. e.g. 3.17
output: 4.28
